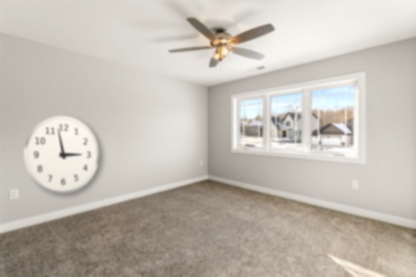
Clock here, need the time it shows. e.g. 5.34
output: 2.58
